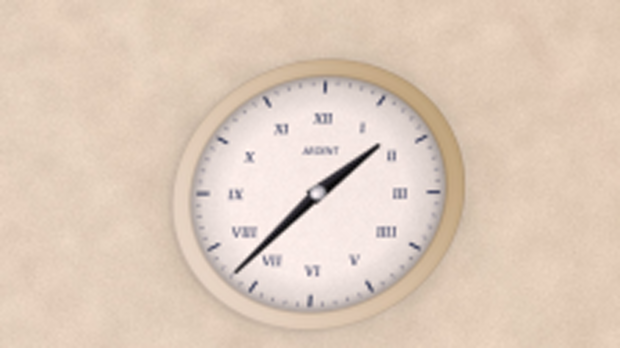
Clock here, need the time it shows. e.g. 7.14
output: 1.37
